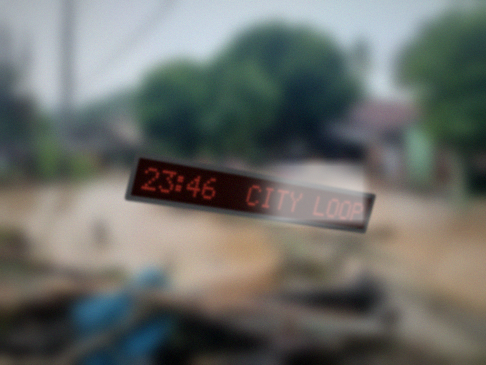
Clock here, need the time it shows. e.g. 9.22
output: 23.46
